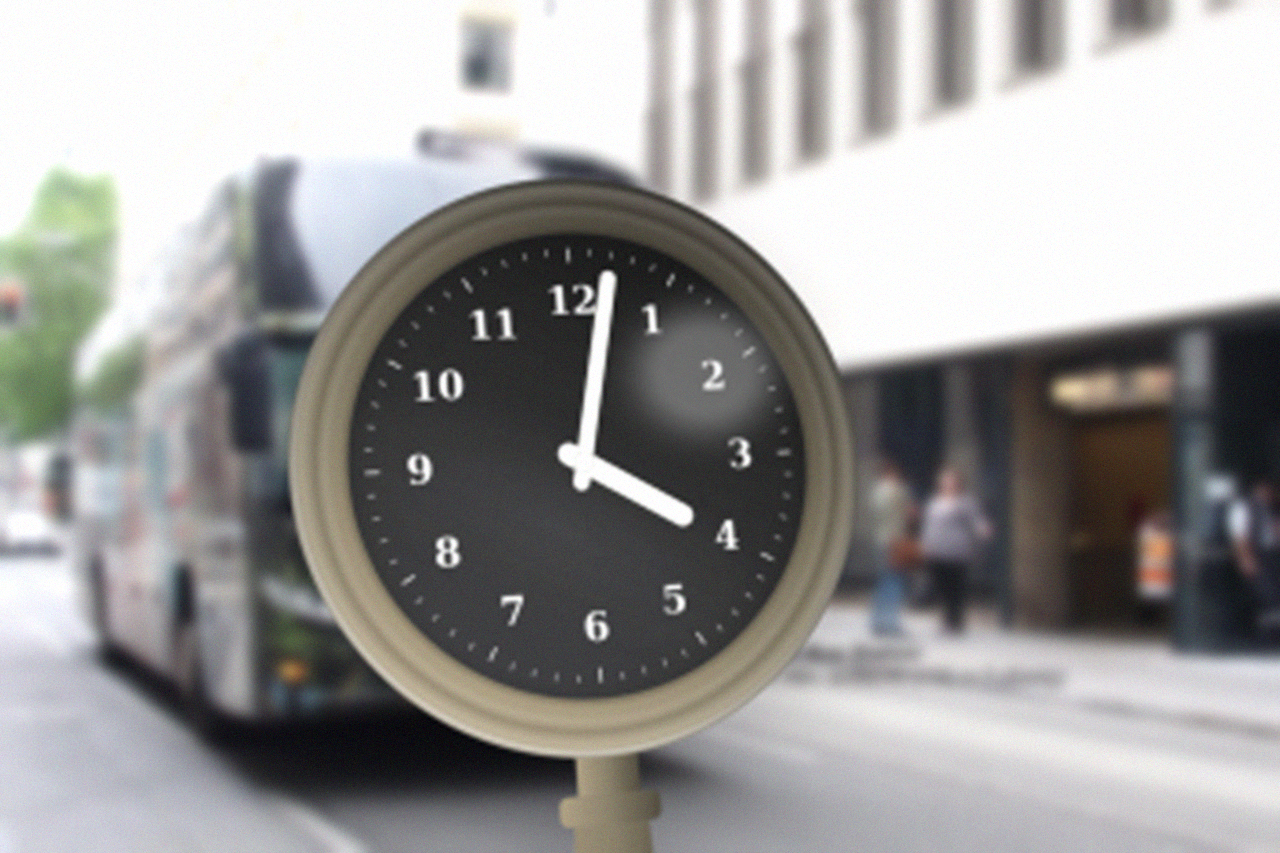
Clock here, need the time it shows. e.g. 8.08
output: 4.02
